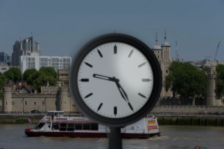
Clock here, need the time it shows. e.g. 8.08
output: 9.25
